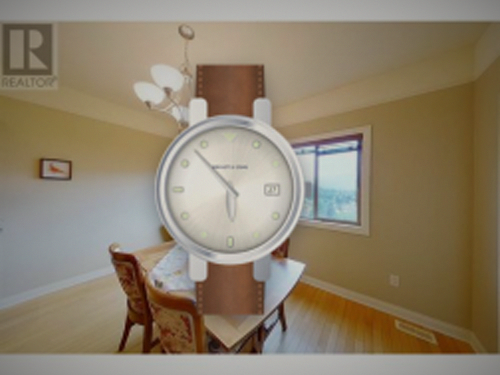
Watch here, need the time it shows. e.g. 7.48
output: 5.53
